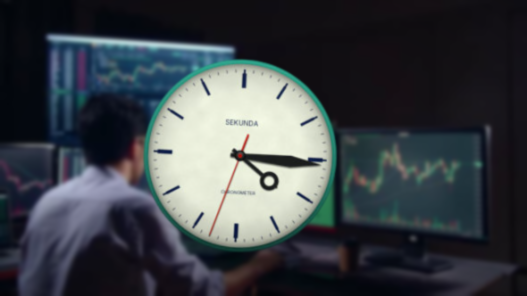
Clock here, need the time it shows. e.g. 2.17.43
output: 4.15.33
